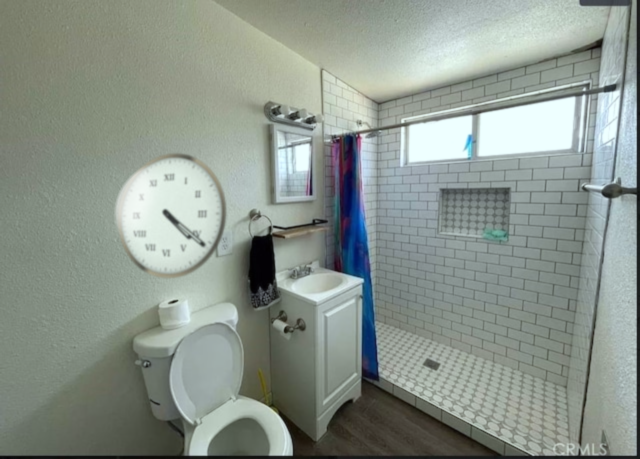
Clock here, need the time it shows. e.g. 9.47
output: 4.21
